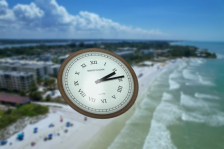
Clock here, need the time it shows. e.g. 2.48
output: 2.14
